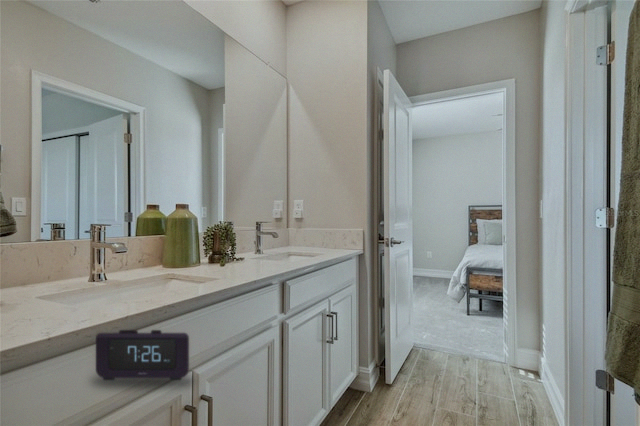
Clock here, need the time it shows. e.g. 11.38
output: 7.26
